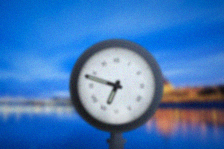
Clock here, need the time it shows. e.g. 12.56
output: 6.48
